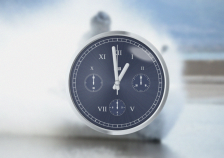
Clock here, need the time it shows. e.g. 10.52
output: 12.59
